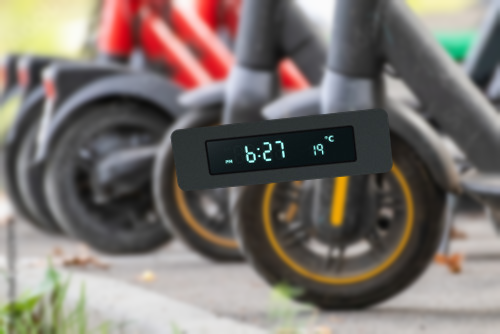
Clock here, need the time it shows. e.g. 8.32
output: 6.27
